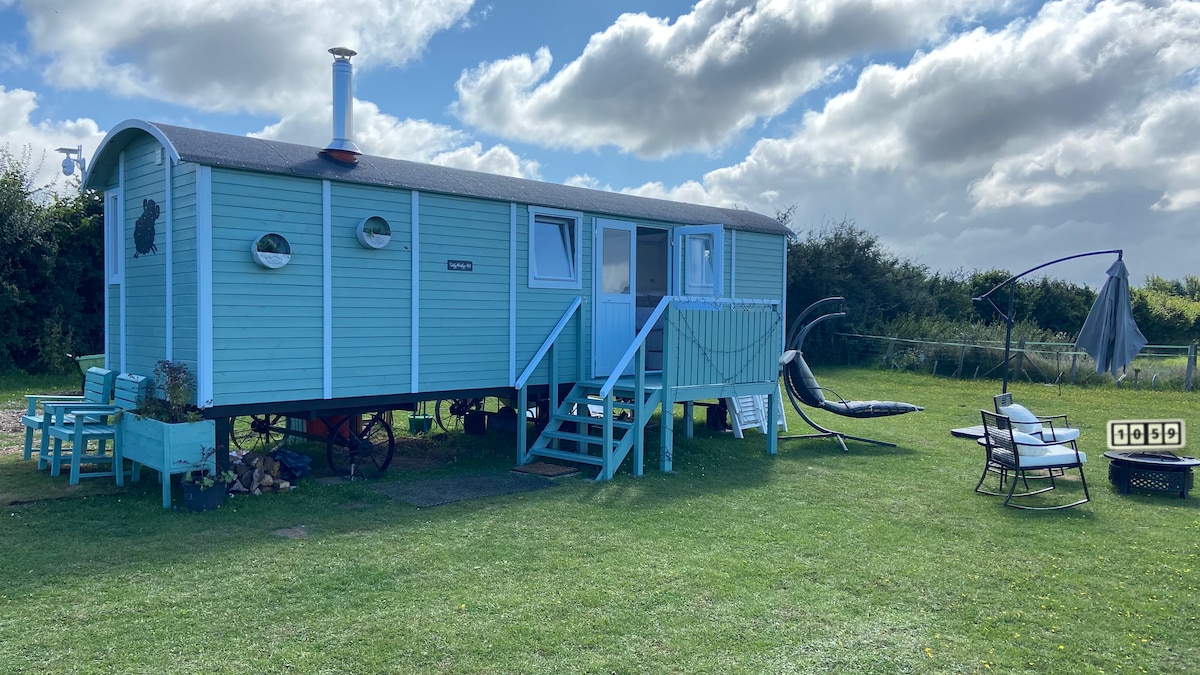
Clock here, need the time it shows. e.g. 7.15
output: 10.59
